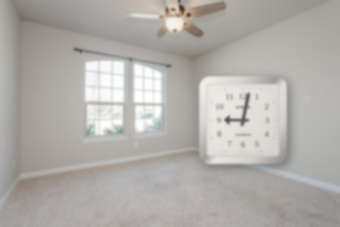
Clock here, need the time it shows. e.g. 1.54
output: 9.02
